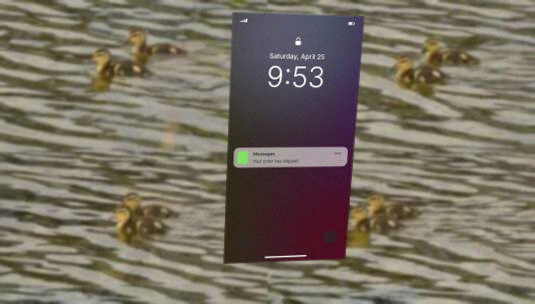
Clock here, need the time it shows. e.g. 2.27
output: 9.53
